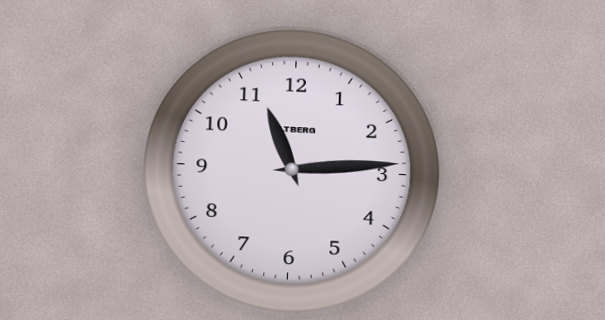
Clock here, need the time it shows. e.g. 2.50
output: 11.14
